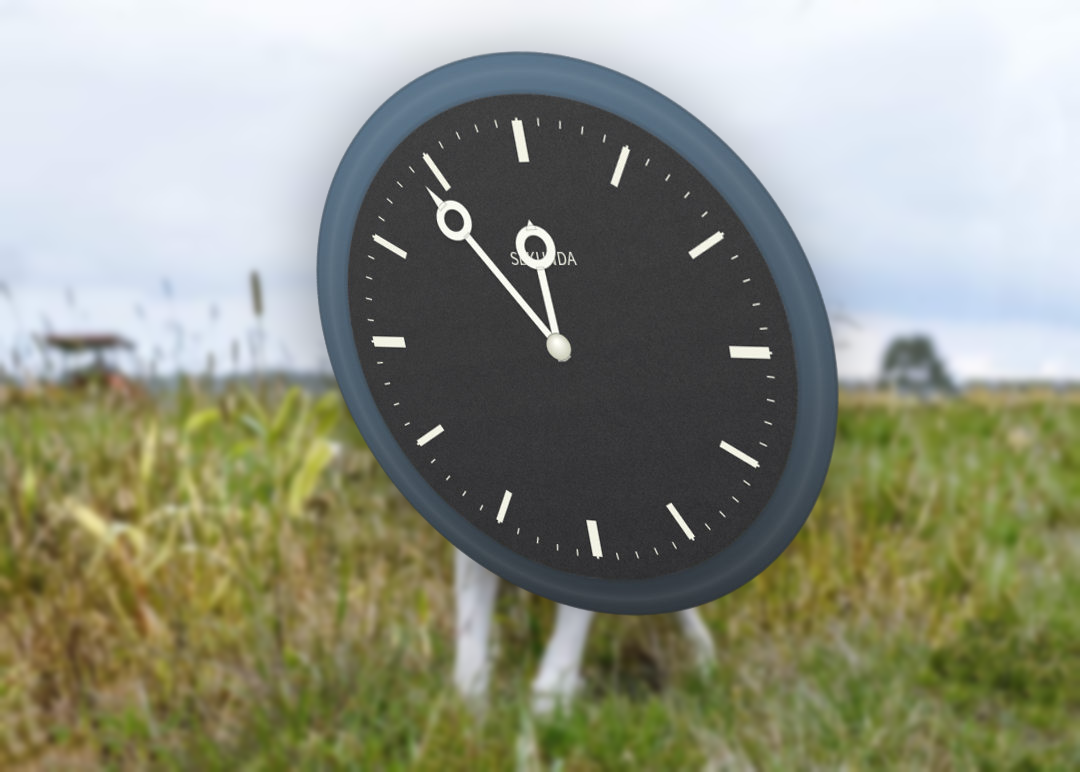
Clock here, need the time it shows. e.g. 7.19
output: 11.54
